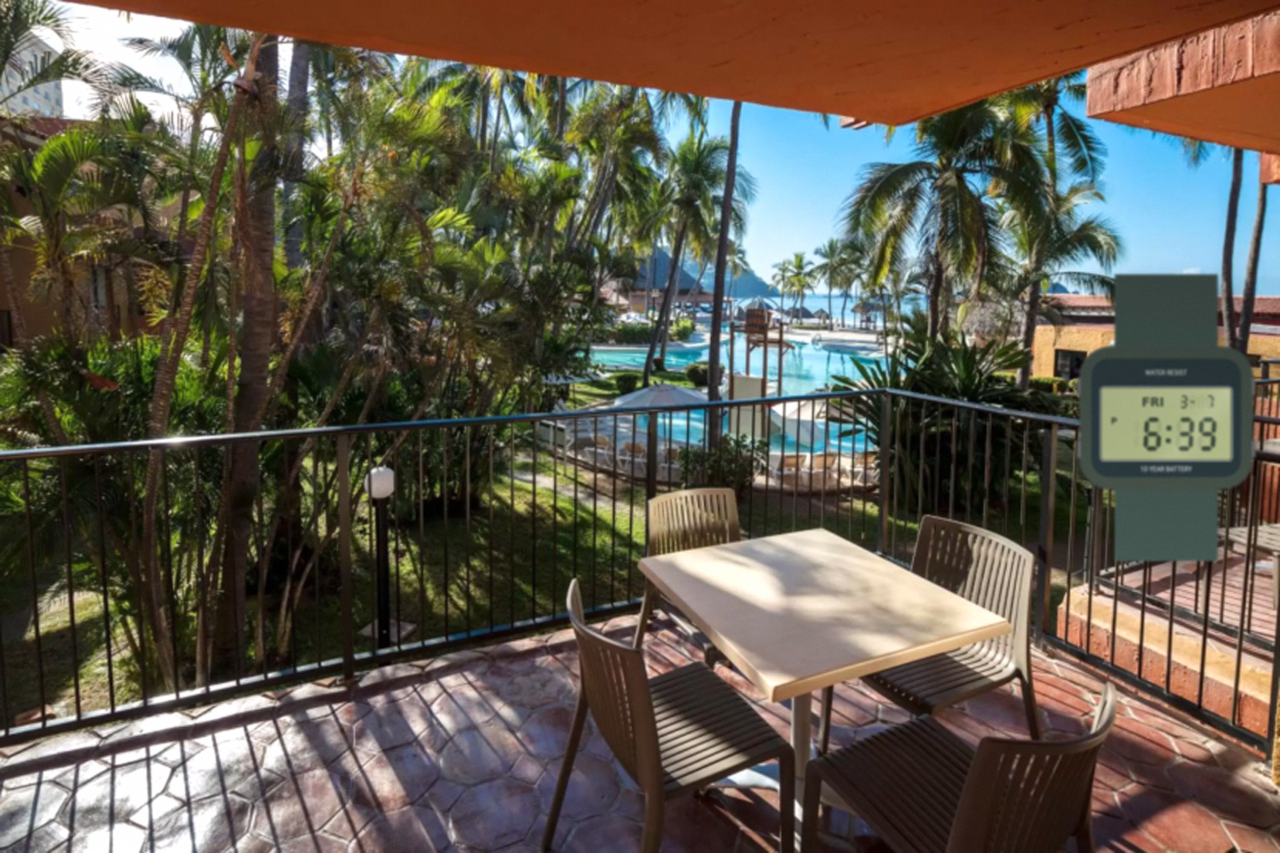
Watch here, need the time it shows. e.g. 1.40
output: 6.39
